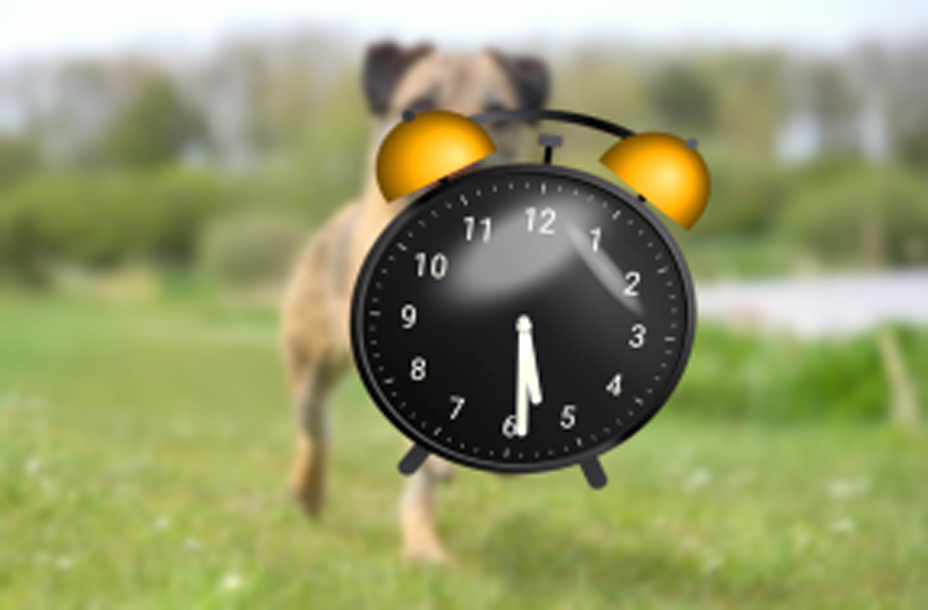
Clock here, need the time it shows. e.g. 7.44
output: 5.29
